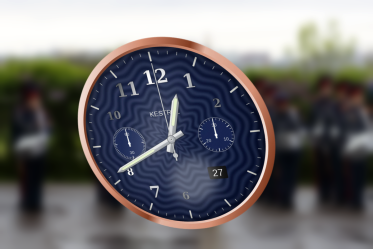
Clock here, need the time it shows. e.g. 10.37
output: 12.41
